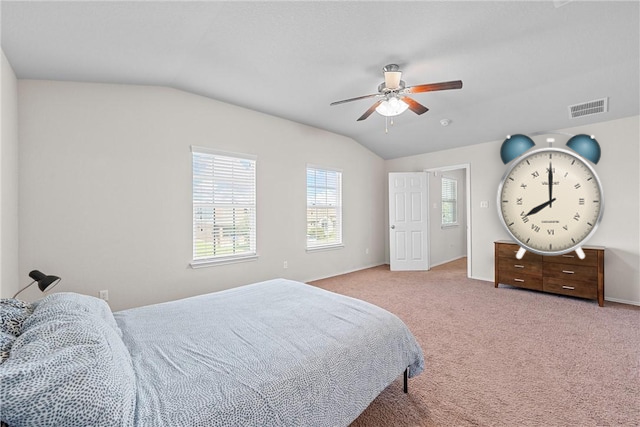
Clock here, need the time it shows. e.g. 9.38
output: 8.00
